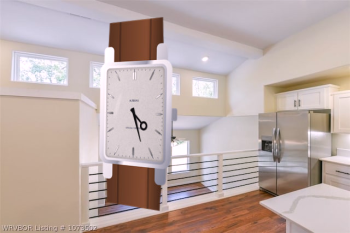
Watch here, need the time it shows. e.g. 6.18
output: 4.27
